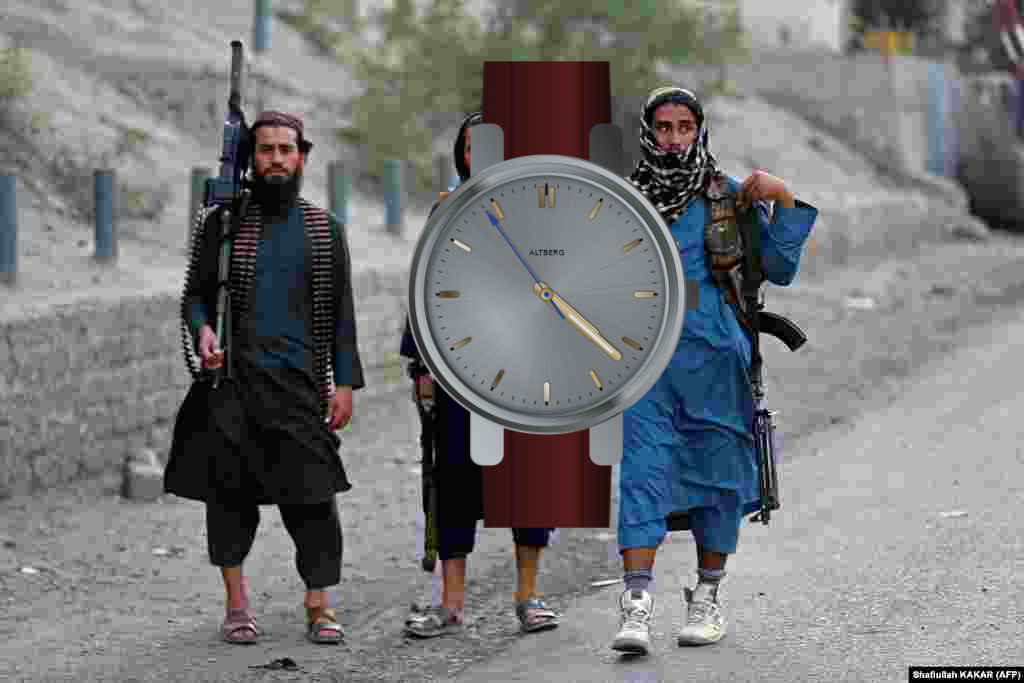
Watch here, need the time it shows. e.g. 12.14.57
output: 4.21.54
